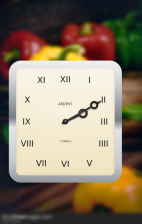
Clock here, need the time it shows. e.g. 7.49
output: 2.10
